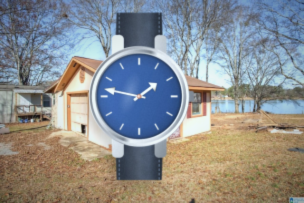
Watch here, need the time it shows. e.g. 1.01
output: 1.47
